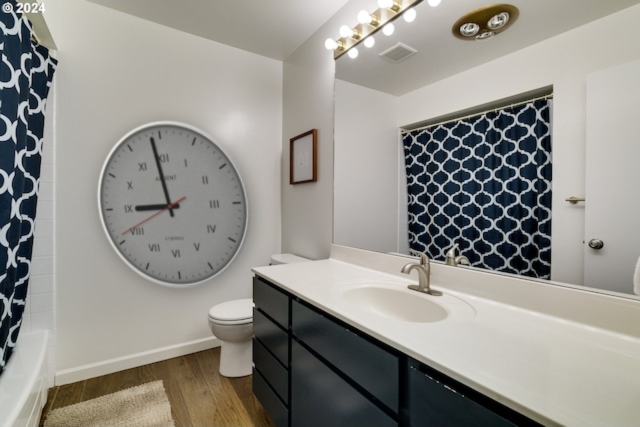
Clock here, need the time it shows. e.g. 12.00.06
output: 8.58.41
